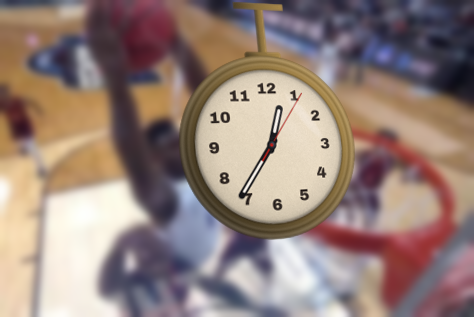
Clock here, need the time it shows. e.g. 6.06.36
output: 12.36.06
